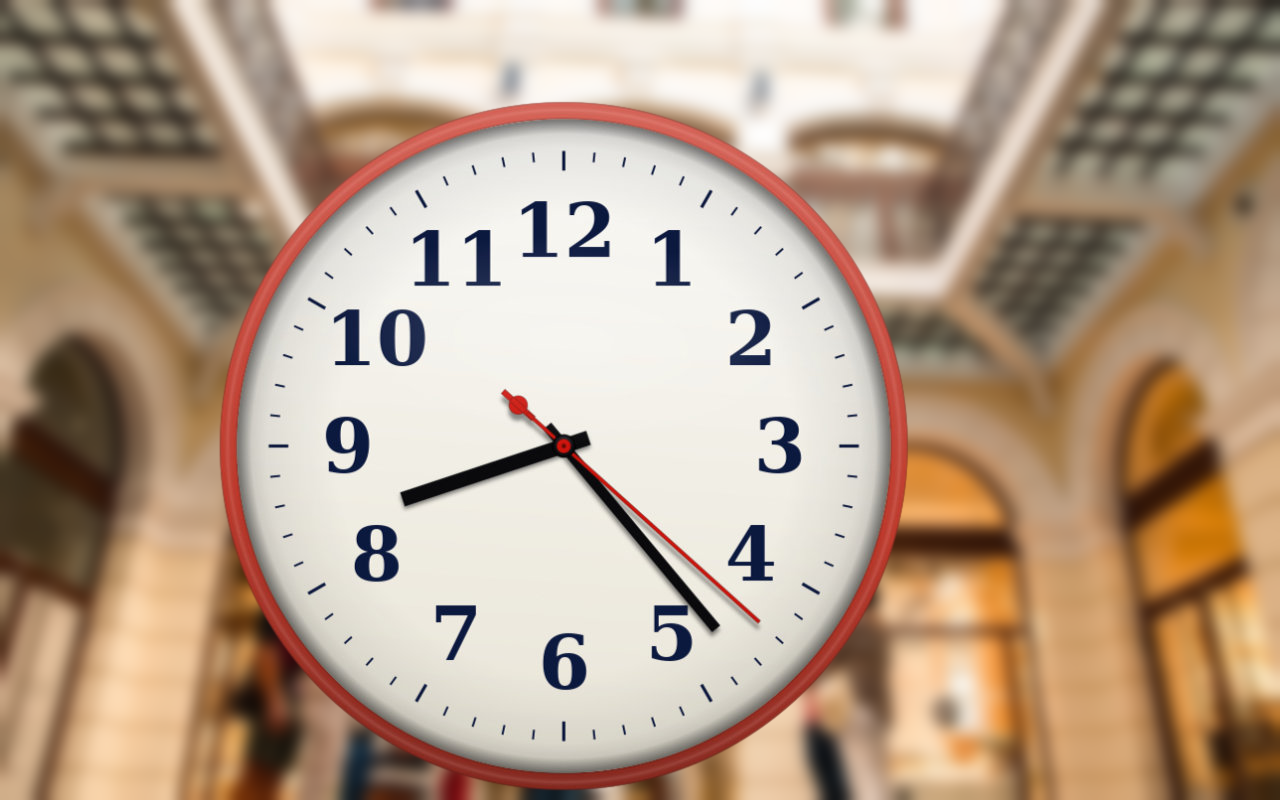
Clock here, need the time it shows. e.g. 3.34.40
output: 8.23.22
